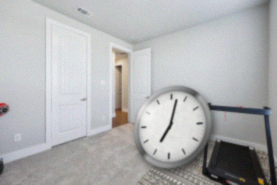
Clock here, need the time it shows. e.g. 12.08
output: 7.02
